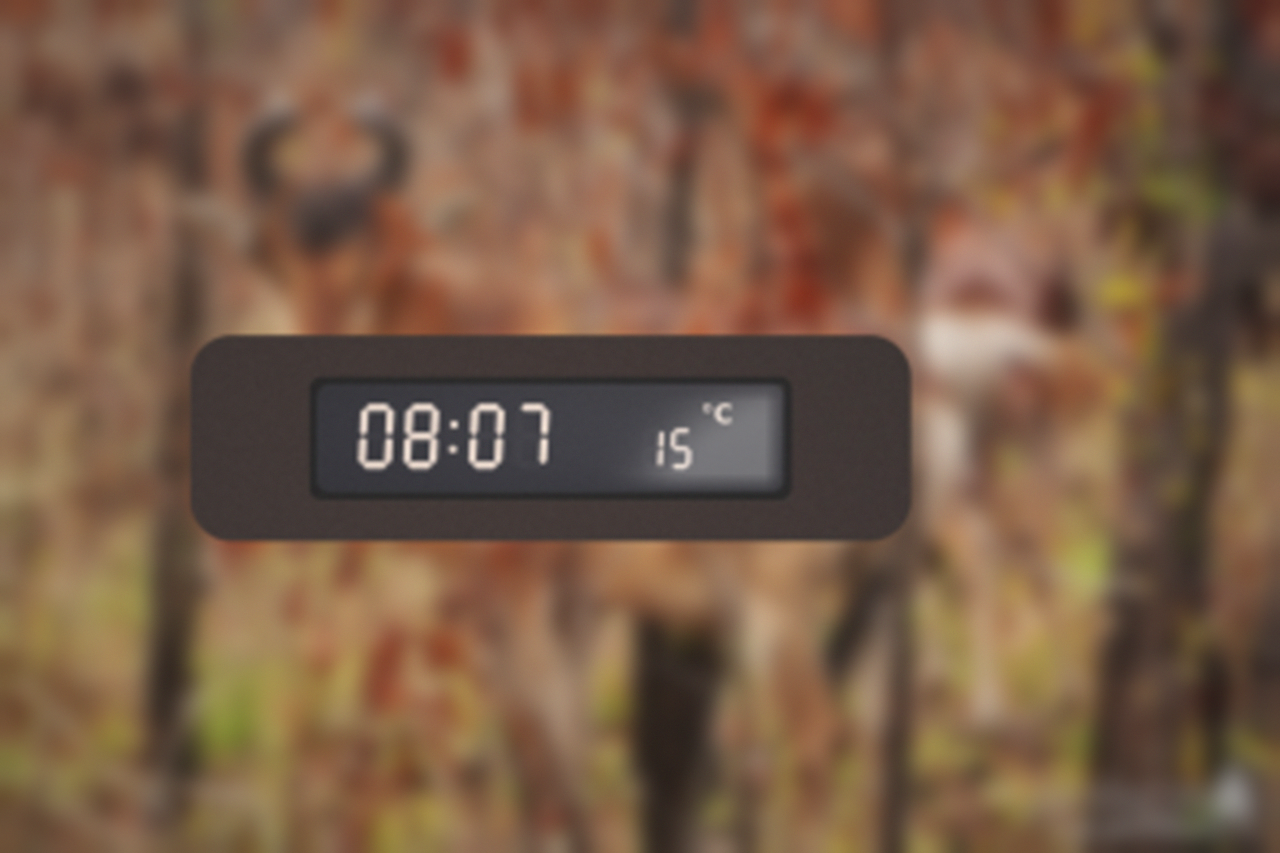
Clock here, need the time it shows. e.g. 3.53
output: 8.07
